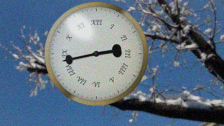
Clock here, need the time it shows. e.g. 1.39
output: 2.43
